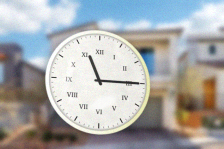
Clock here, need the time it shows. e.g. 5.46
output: 11.15
